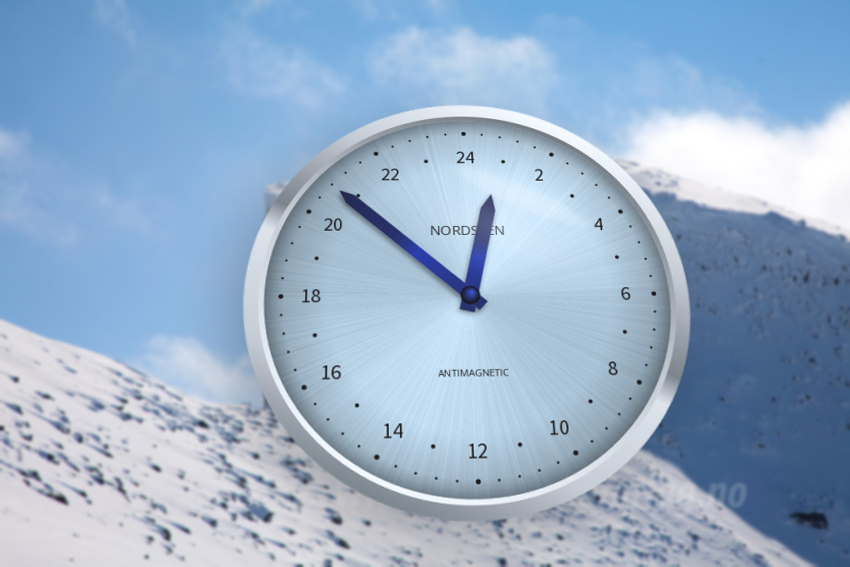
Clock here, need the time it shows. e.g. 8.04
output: 0.52
